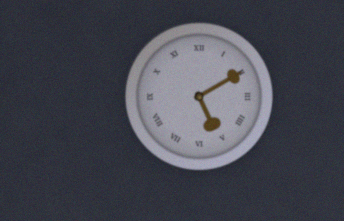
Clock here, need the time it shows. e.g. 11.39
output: 5.10
